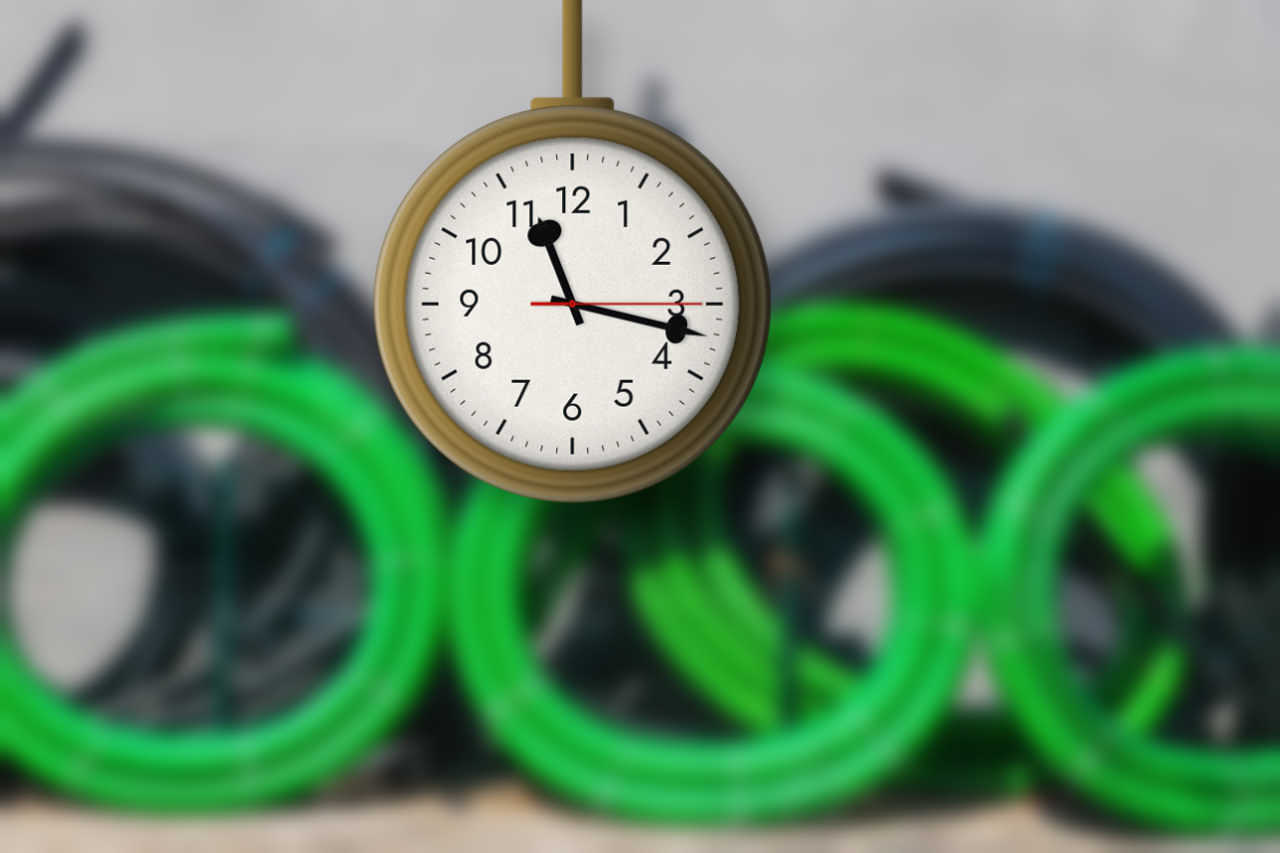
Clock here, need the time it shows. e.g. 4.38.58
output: 11.17.15
